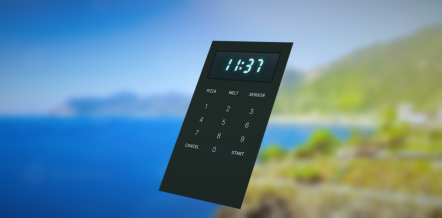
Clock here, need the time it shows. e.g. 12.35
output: 11.37
